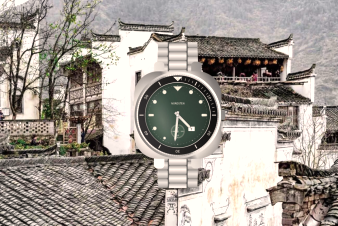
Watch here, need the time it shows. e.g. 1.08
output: 4.31
